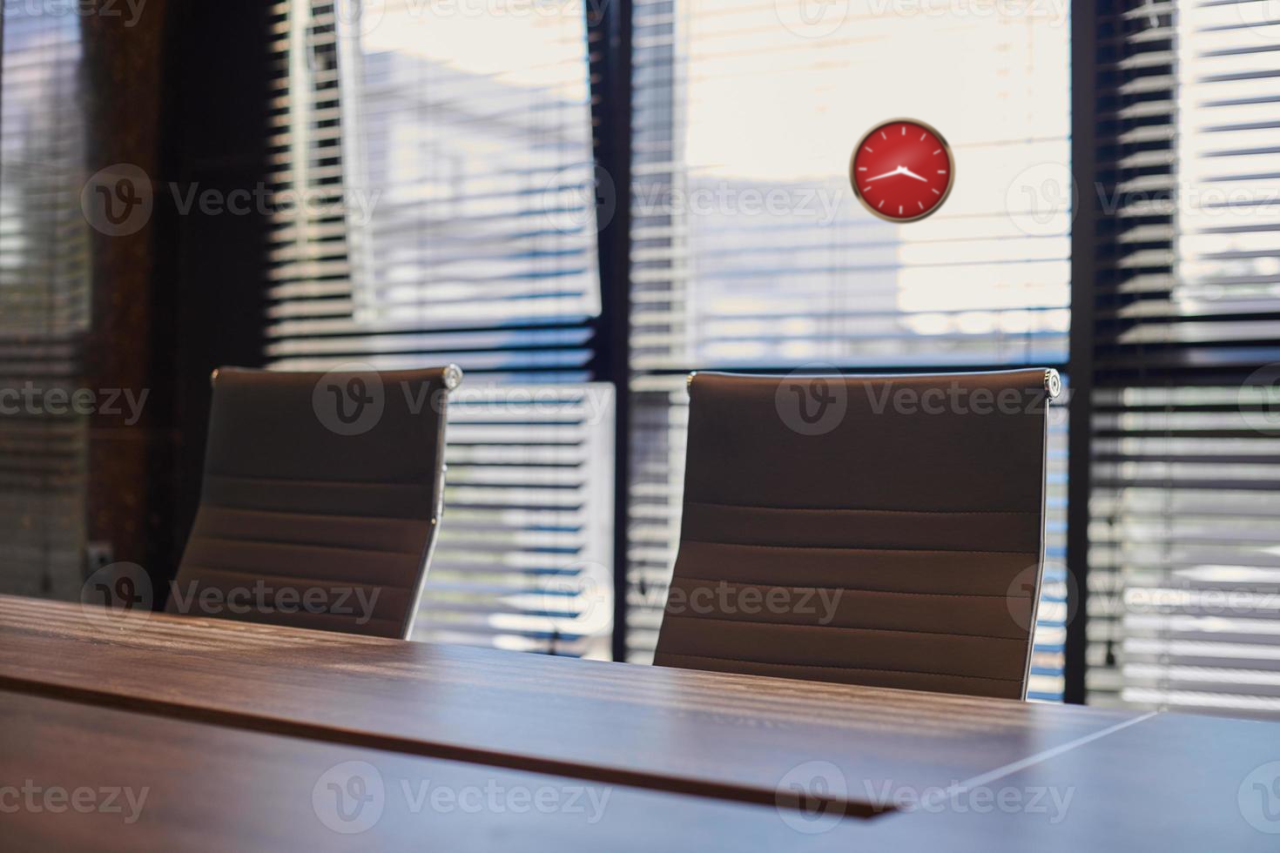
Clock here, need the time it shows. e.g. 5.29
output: 3.42
